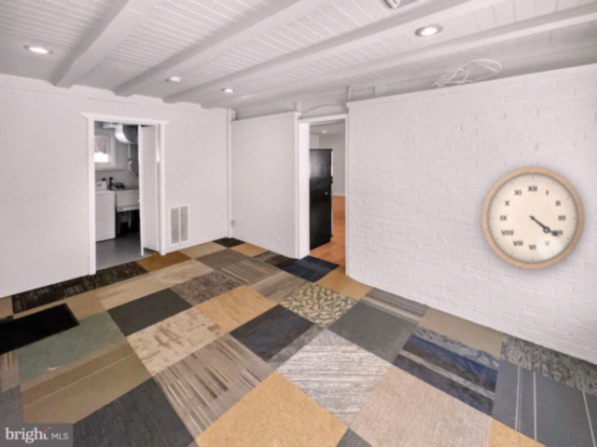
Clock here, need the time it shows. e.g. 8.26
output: 4.21
